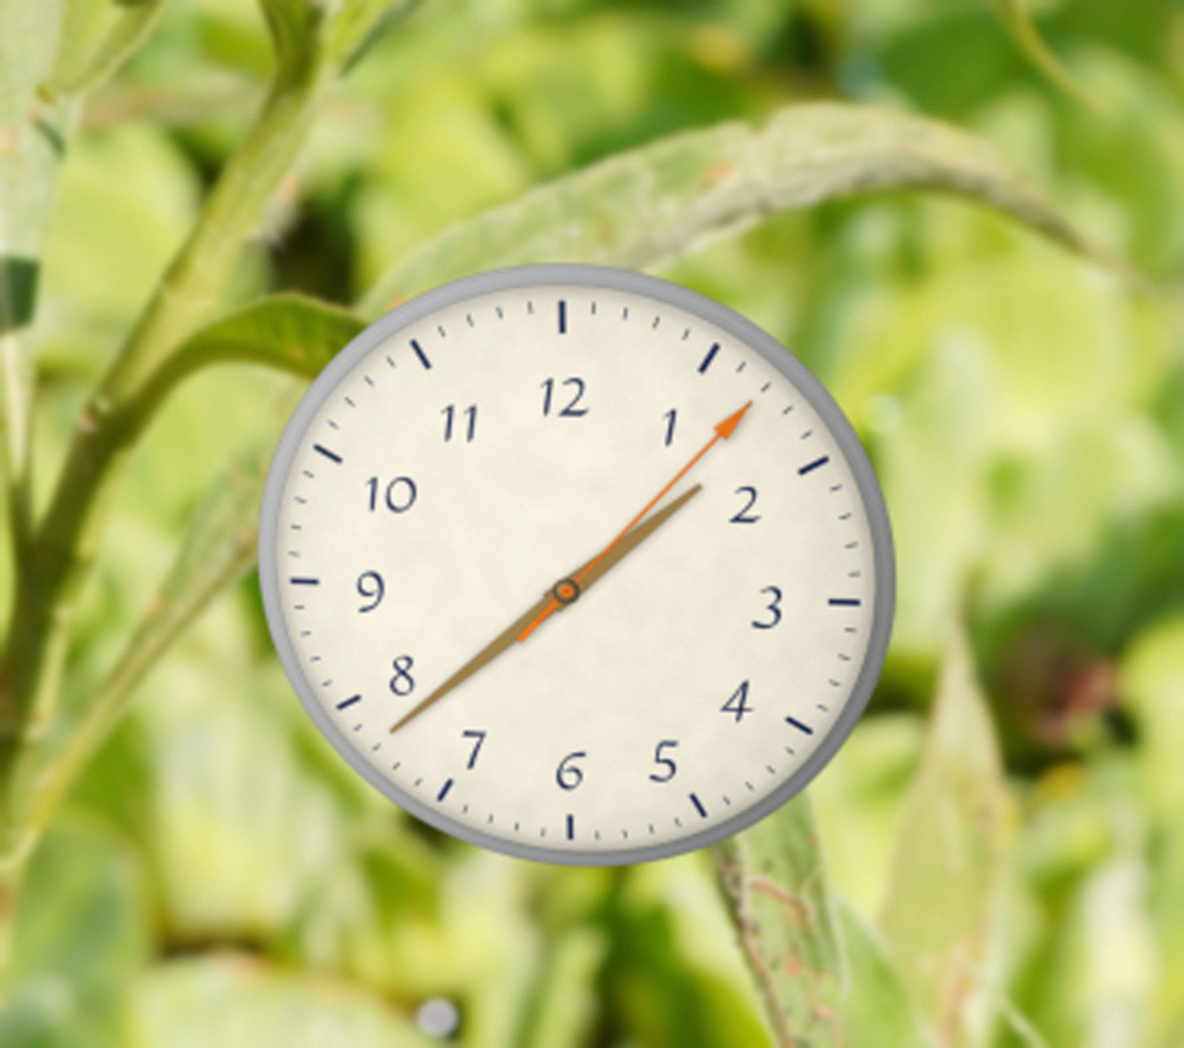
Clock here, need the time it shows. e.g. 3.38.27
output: 1.38.07
